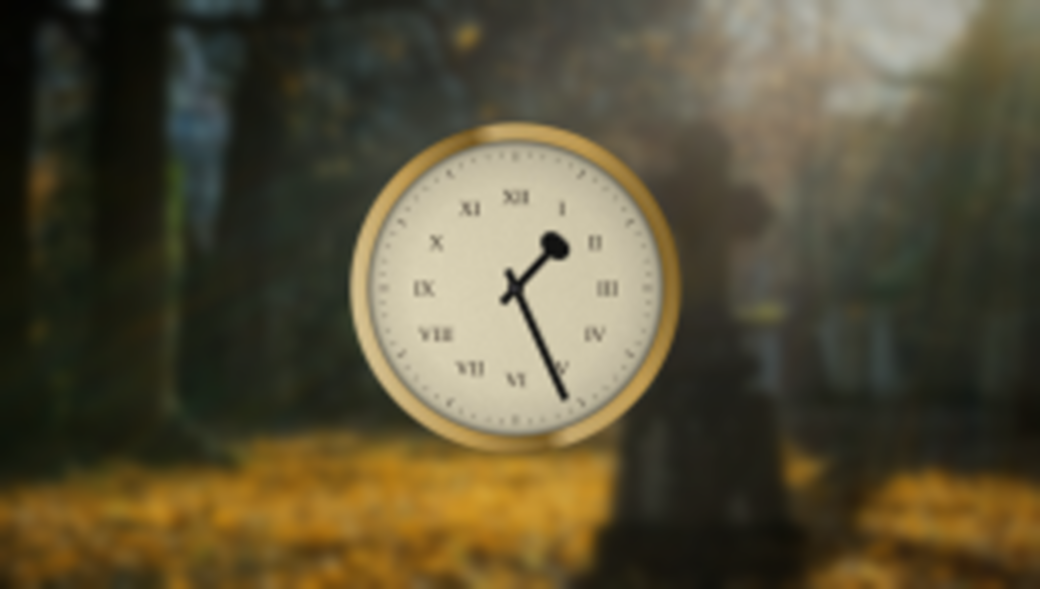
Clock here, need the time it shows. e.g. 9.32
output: 1.26
